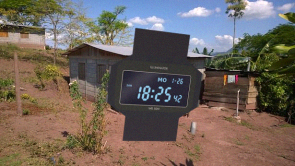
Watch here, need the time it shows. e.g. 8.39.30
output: 18.25.42
